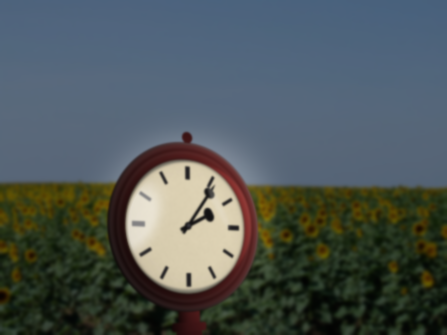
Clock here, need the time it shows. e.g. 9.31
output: 2.06
